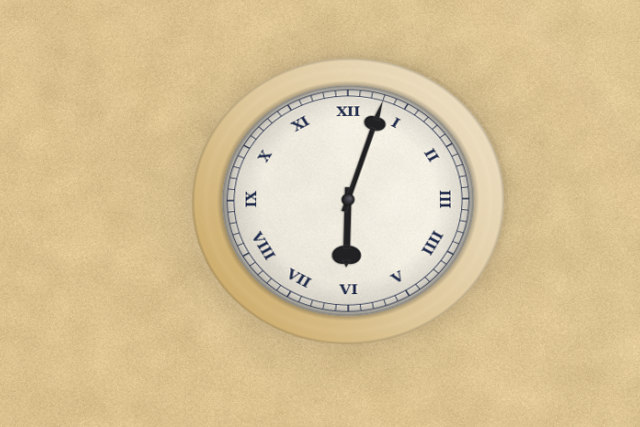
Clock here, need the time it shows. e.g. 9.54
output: 6.03
